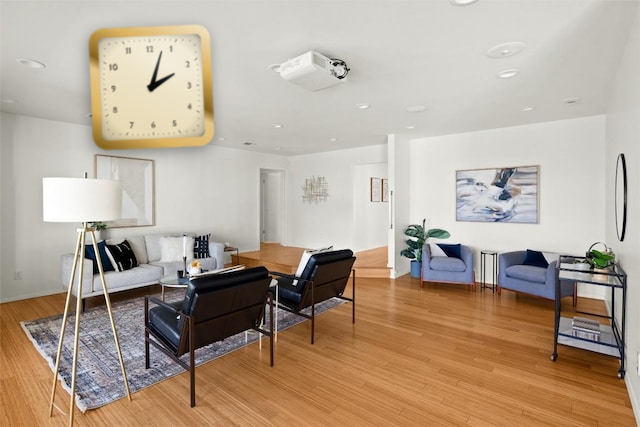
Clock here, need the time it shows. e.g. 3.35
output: 2.03
